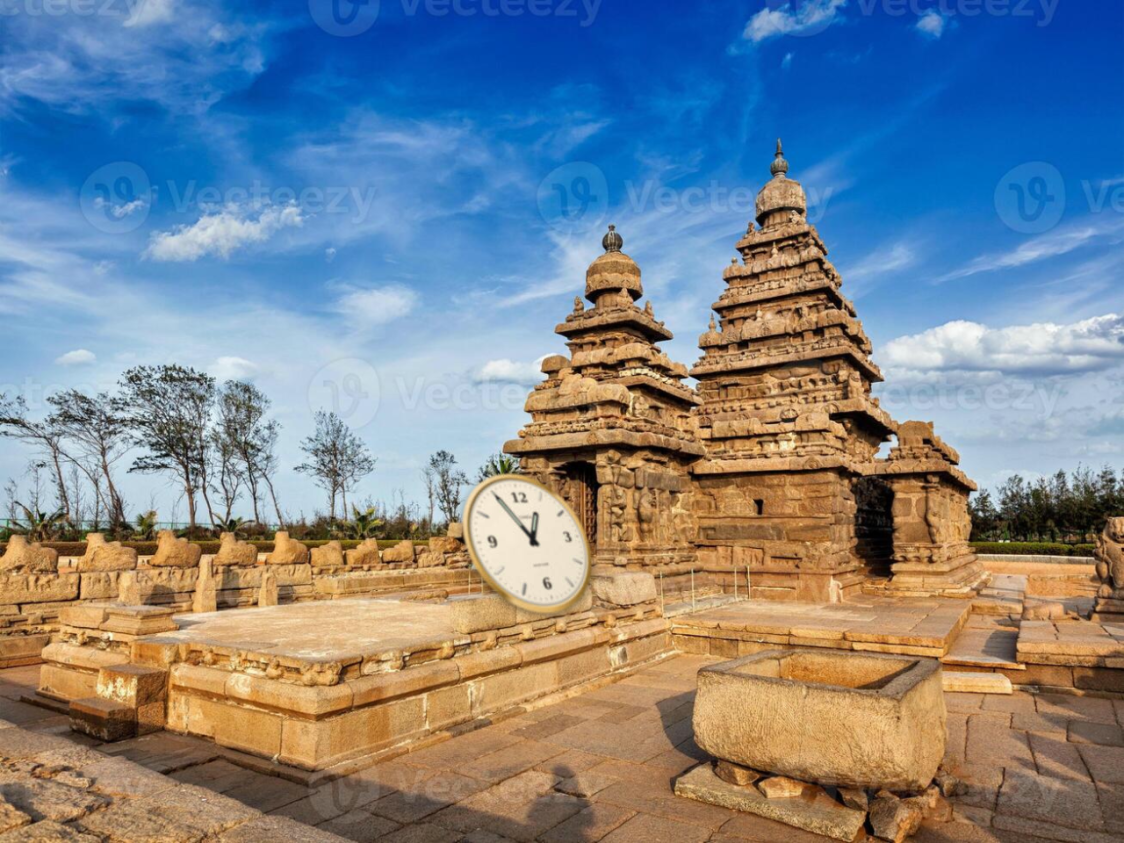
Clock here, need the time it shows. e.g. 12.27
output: 12.55
